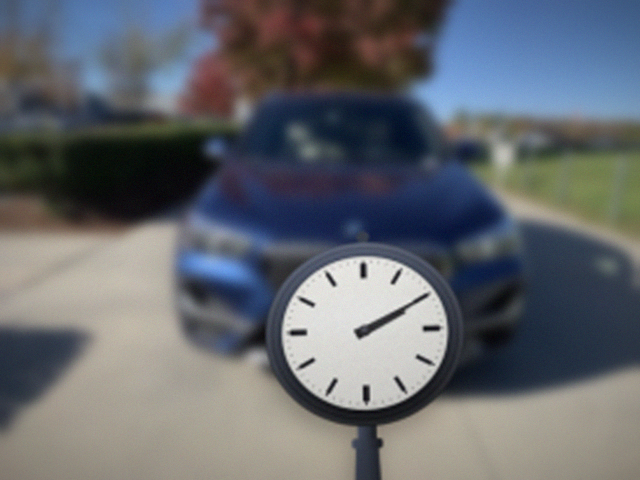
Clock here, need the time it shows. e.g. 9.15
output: 2.10
